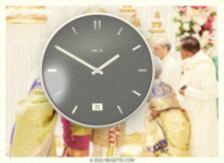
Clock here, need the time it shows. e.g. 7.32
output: 1.50
